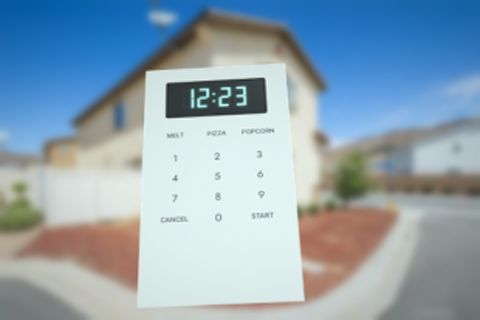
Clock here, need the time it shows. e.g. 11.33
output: 12.23
